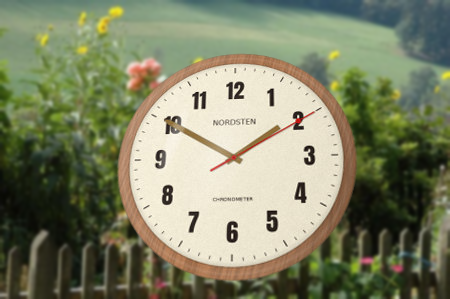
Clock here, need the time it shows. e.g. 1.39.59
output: 1.50.10
